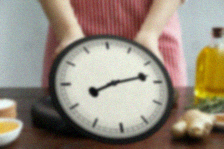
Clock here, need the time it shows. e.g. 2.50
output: 8.13
